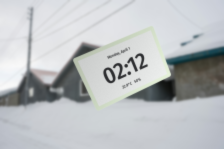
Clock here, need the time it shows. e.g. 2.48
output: 2.12
